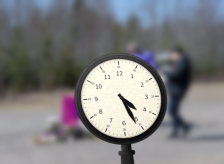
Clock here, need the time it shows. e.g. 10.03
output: 4.26
